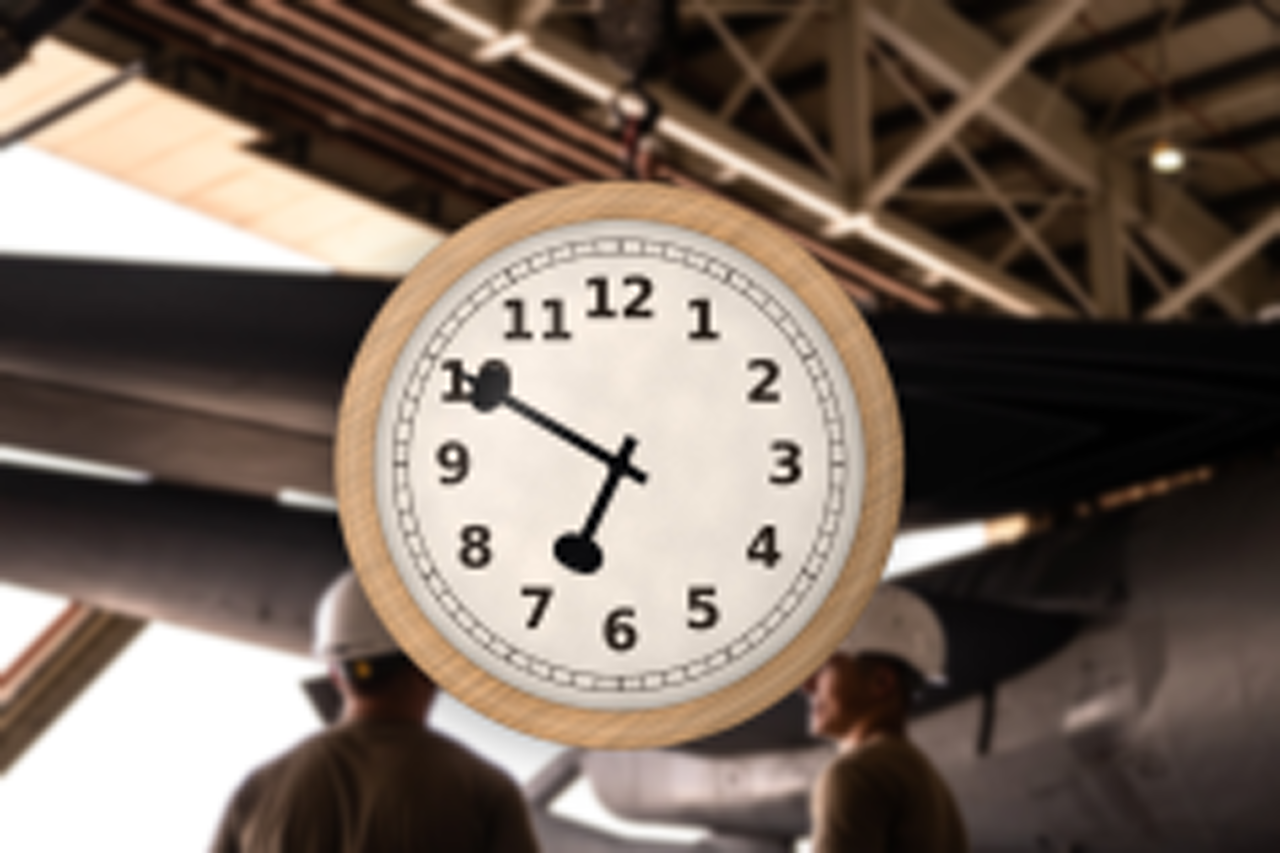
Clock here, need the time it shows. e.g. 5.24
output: 6.50
